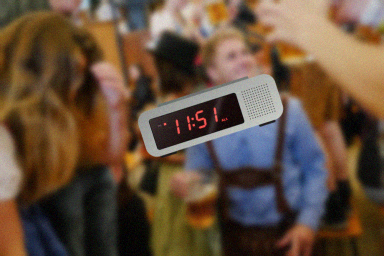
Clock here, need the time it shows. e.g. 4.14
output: 11.51
